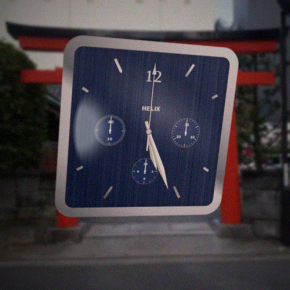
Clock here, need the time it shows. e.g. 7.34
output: 5.26
